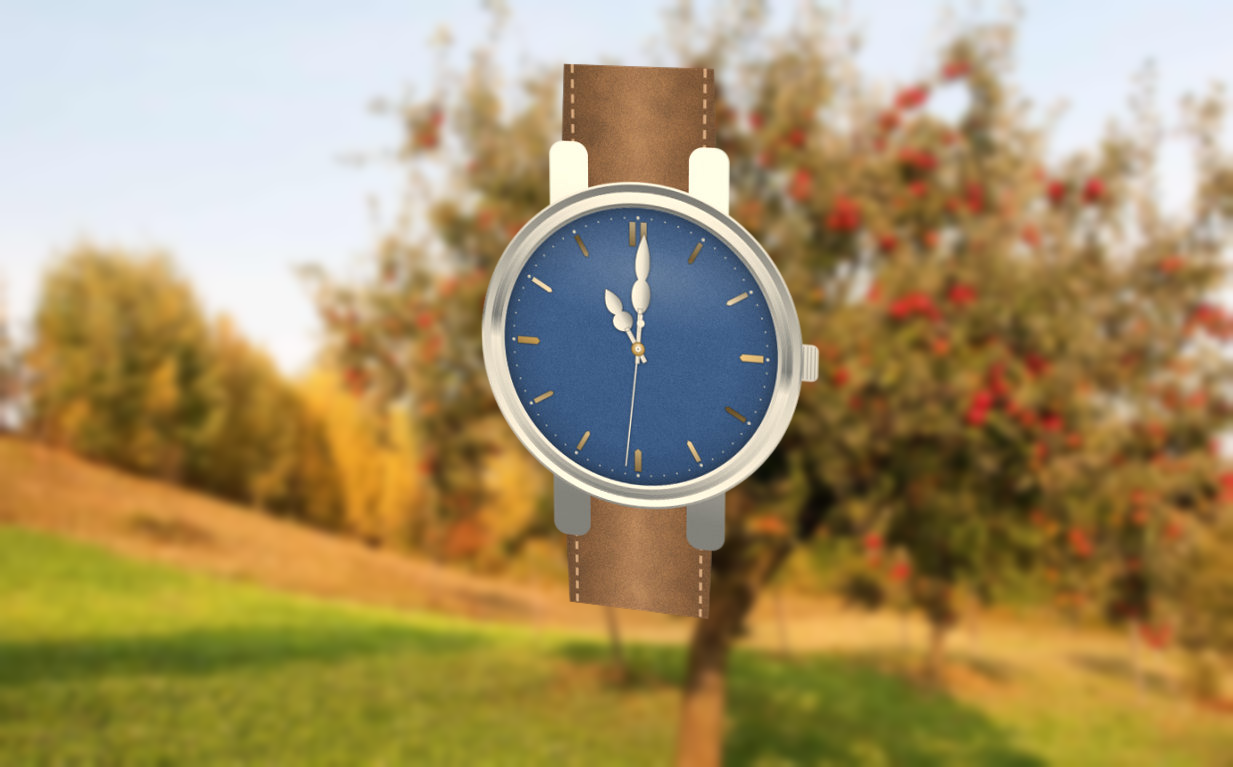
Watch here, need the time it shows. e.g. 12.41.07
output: 11.00.31
